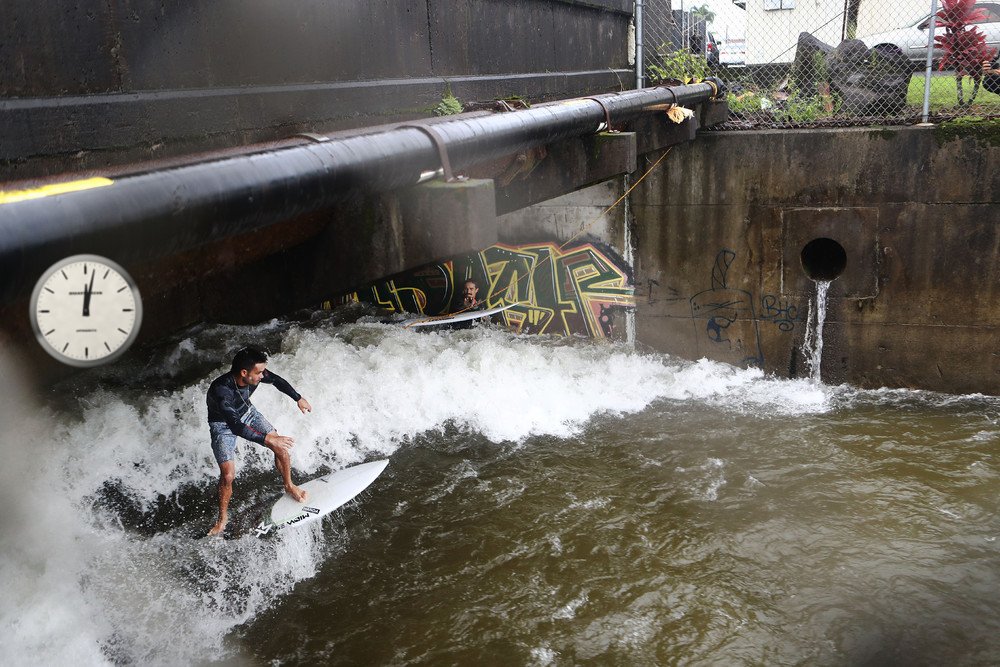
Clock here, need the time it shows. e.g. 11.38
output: 12.02
